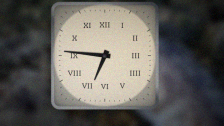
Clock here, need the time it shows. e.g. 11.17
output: 6.46
